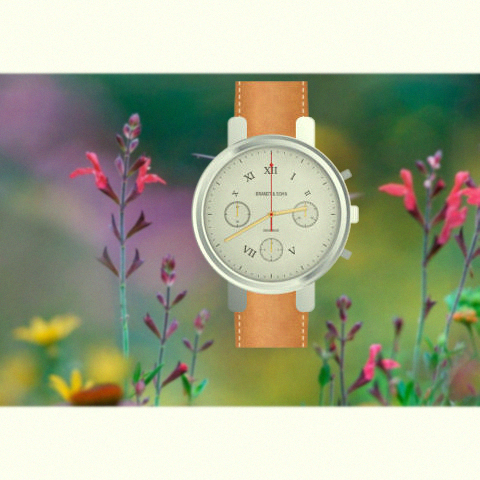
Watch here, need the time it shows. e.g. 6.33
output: 2.40
